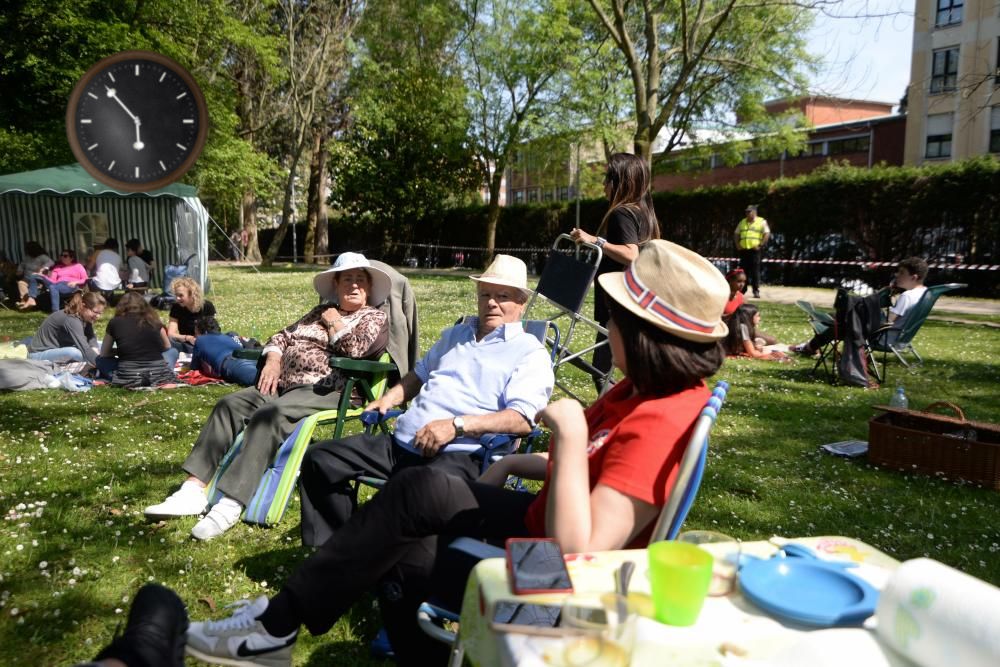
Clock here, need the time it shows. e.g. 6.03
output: 5.53
